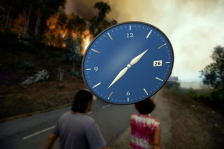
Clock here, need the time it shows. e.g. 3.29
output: 1.37
